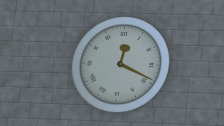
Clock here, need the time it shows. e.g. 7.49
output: 12.19
